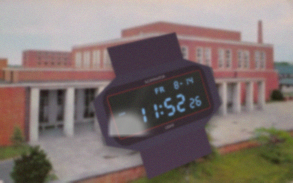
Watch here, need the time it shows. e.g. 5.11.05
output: 11.52.26
